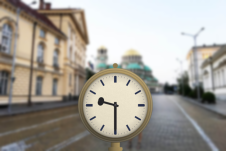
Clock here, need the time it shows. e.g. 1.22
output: 9.30
